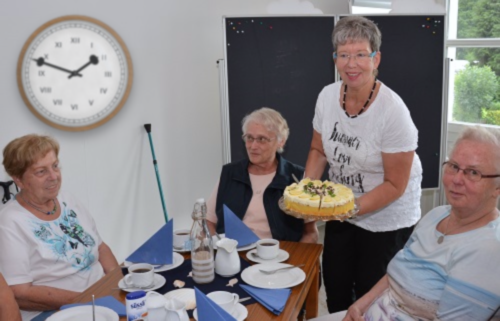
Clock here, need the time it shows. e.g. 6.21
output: 1.48
